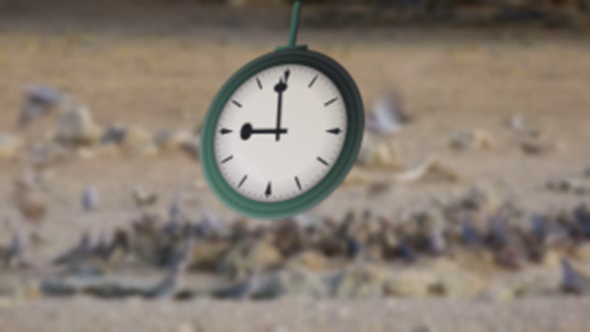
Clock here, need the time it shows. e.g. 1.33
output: 8.59
